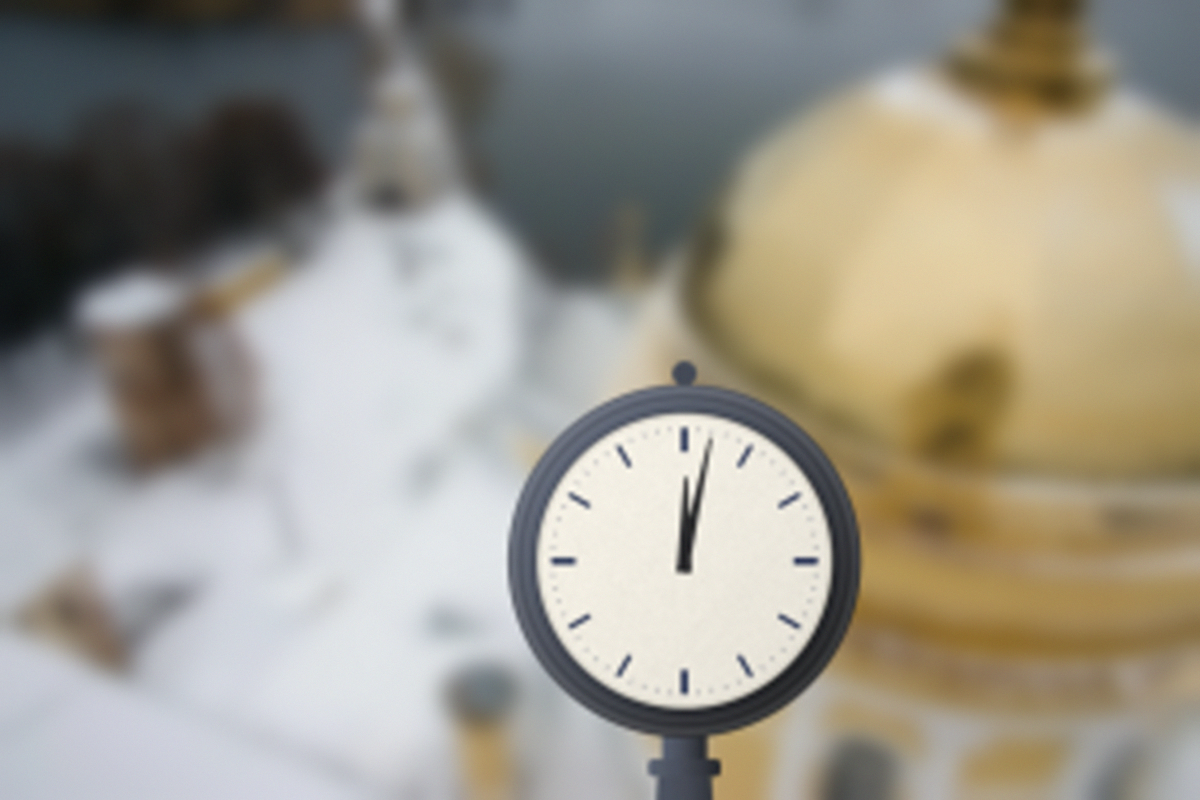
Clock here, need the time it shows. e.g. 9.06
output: 12.02
